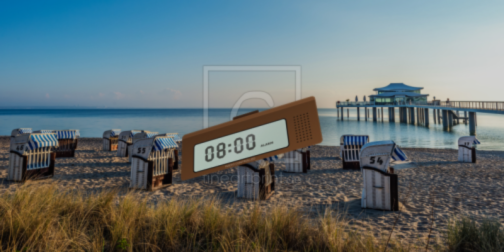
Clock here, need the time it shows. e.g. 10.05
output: 8.00
